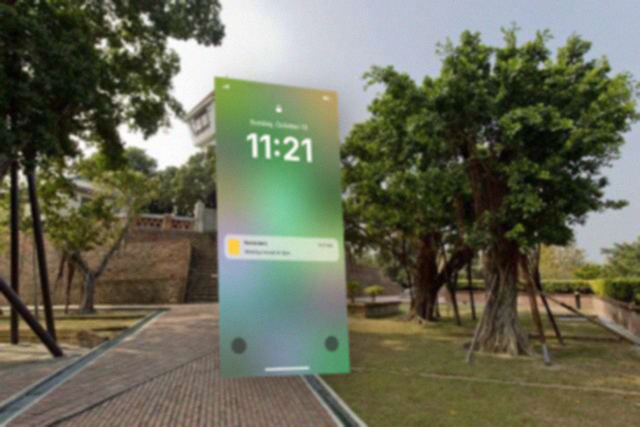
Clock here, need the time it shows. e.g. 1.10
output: 11.21
